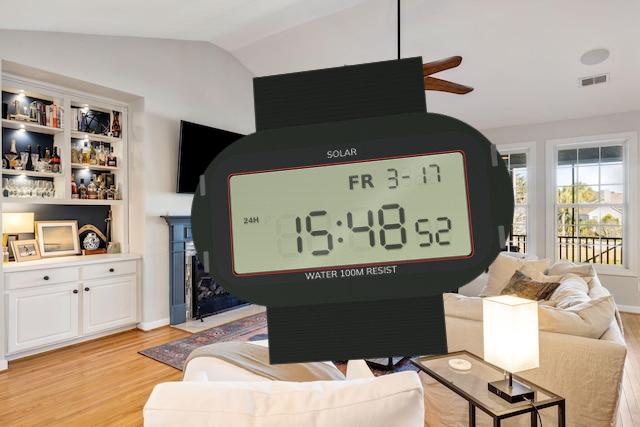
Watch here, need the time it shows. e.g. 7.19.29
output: 15.48.52
